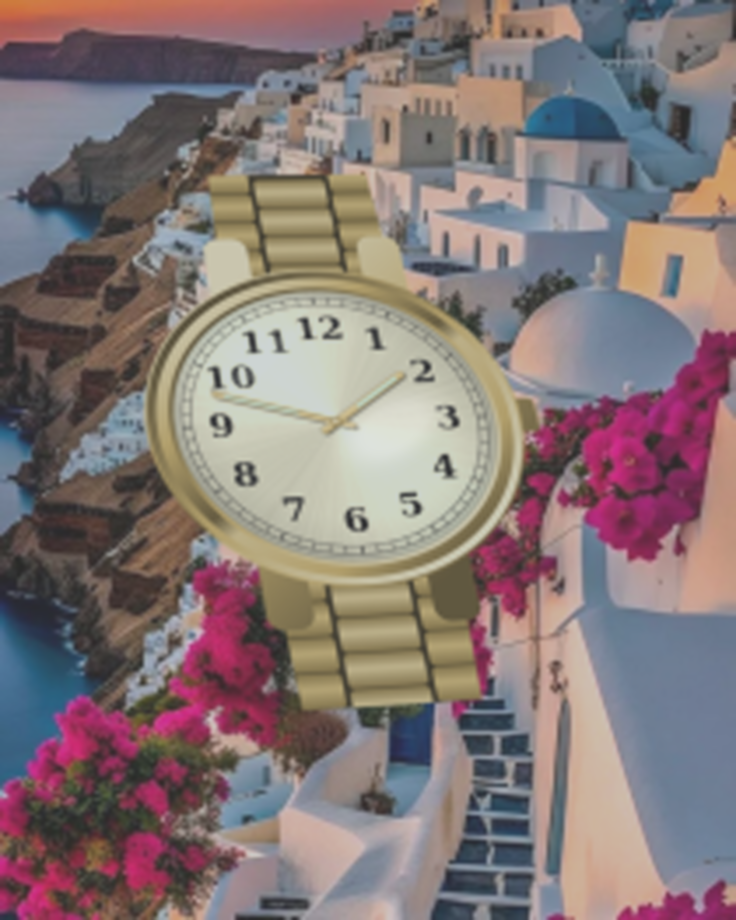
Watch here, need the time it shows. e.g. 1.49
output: 1.48
